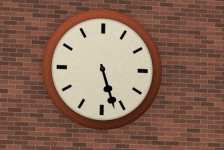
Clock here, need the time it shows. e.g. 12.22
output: 5.27
